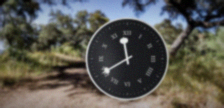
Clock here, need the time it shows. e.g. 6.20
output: 11.40
